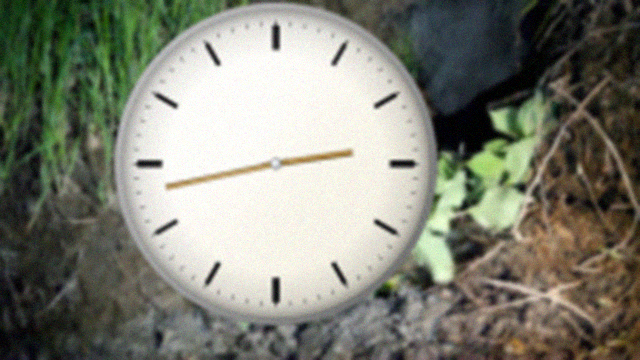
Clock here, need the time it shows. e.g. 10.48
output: 2.43
